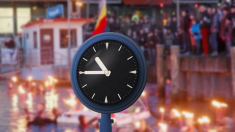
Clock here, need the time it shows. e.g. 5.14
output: 10.45
